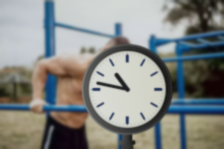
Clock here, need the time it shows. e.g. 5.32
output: 10.47
